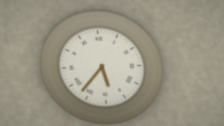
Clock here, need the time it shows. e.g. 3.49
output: 5.37
